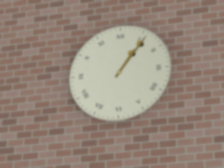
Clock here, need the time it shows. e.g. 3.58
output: 1.06
